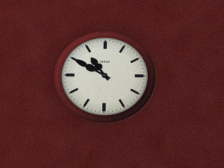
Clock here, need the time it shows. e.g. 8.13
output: 10.50
